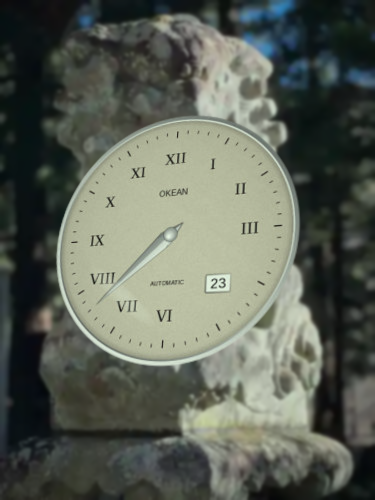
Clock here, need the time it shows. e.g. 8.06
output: 7.38
